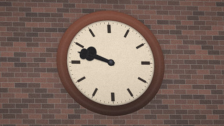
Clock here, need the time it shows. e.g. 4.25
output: 9.48
